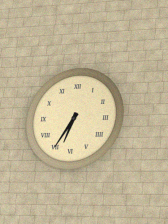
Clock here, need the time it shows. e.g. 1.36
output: 6.35
